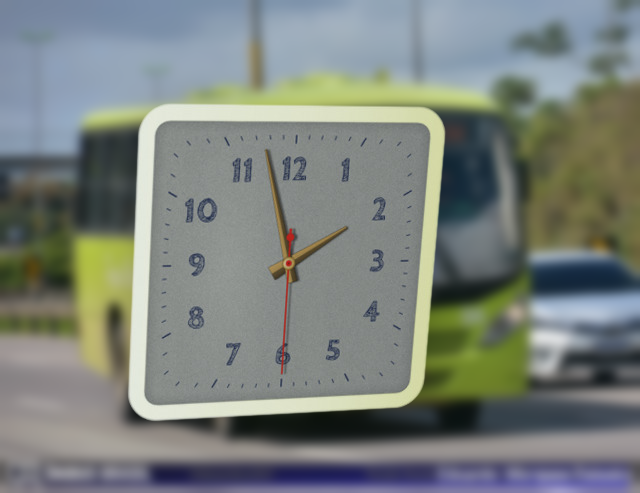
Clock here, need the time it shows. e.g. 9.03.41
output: 1.57.30
